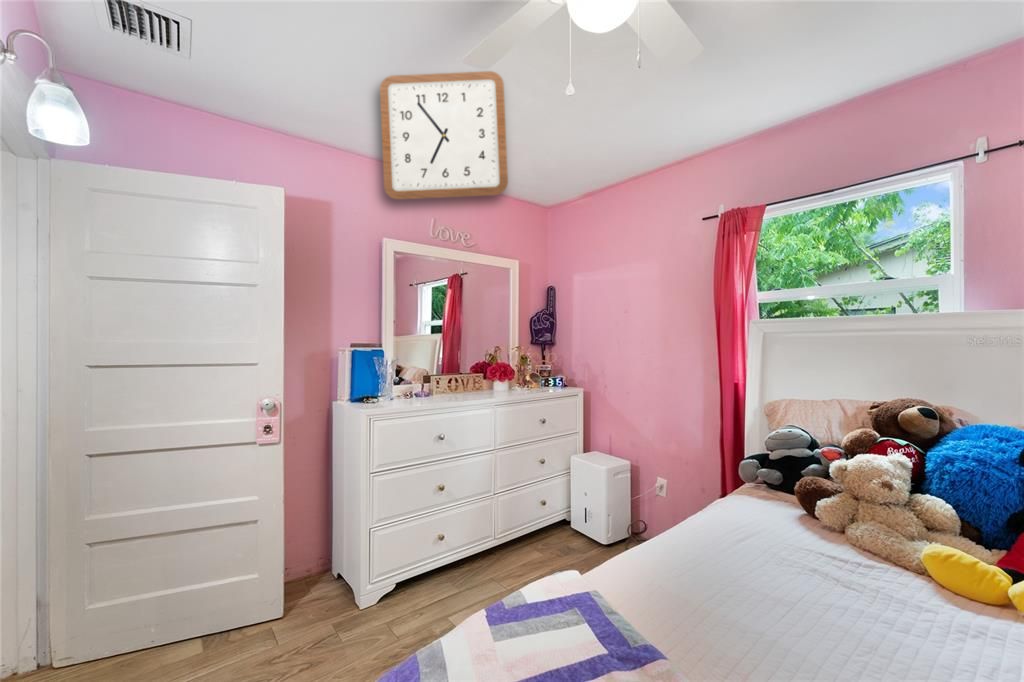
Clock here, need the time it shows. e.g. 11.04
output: 6.54
